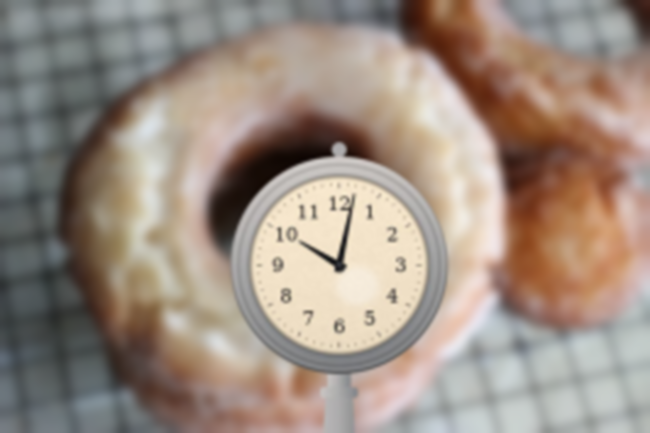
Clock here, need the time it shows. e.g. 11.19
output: 10.02
